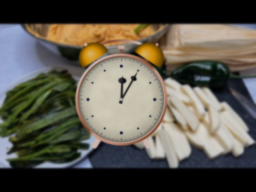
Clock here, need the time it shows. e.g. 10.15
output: 12.05
